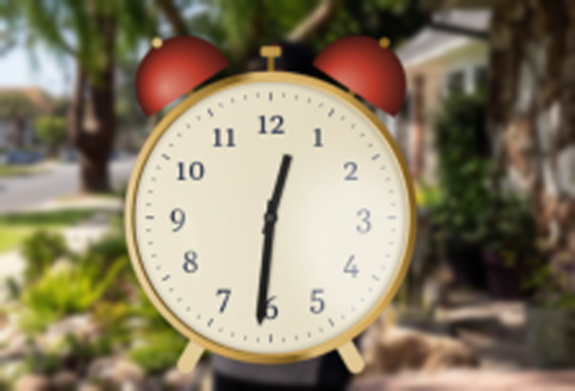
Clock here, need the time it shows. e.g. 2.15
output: 12.31
